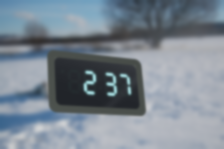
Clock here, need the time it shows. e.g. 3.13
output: 2.37
